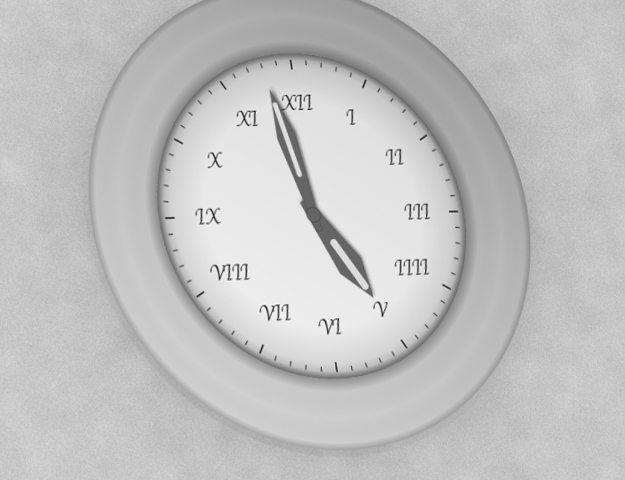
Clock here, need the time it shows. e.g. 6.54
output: 4.58
